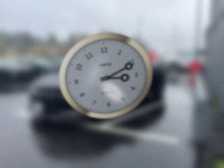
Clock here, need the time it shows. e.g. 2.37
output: 3.11
